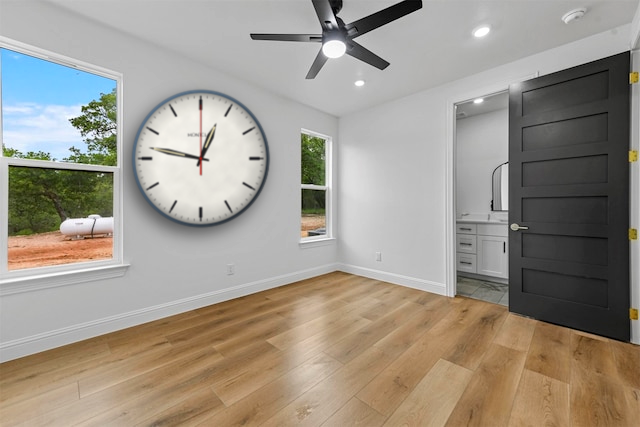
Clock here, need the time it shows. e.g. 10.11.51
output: 12.47.00
